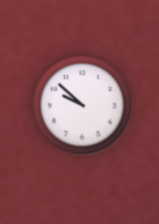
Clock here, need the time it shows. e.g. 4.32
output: 9.52
